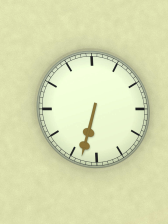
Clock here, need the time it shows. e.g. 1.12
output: 6.33
